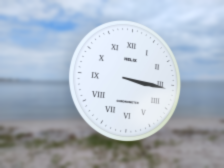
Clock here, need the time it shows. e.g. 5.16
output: 3.16
